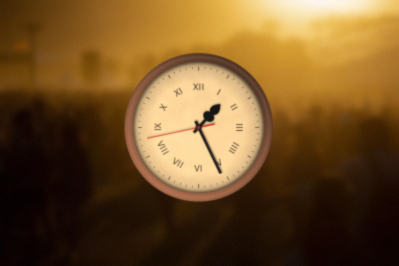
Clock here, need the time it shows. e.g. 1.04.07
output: 1.25.43
